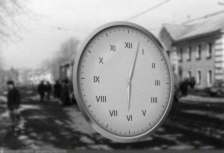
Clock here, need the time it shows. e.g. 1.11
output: 6.03
